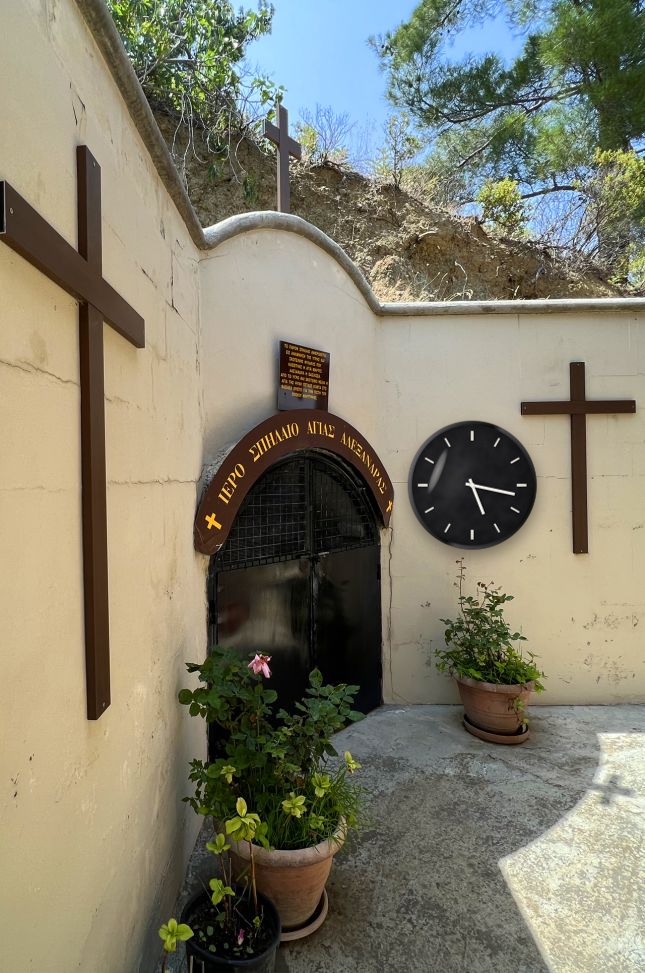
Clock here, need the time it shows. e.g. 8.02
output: 5.17
